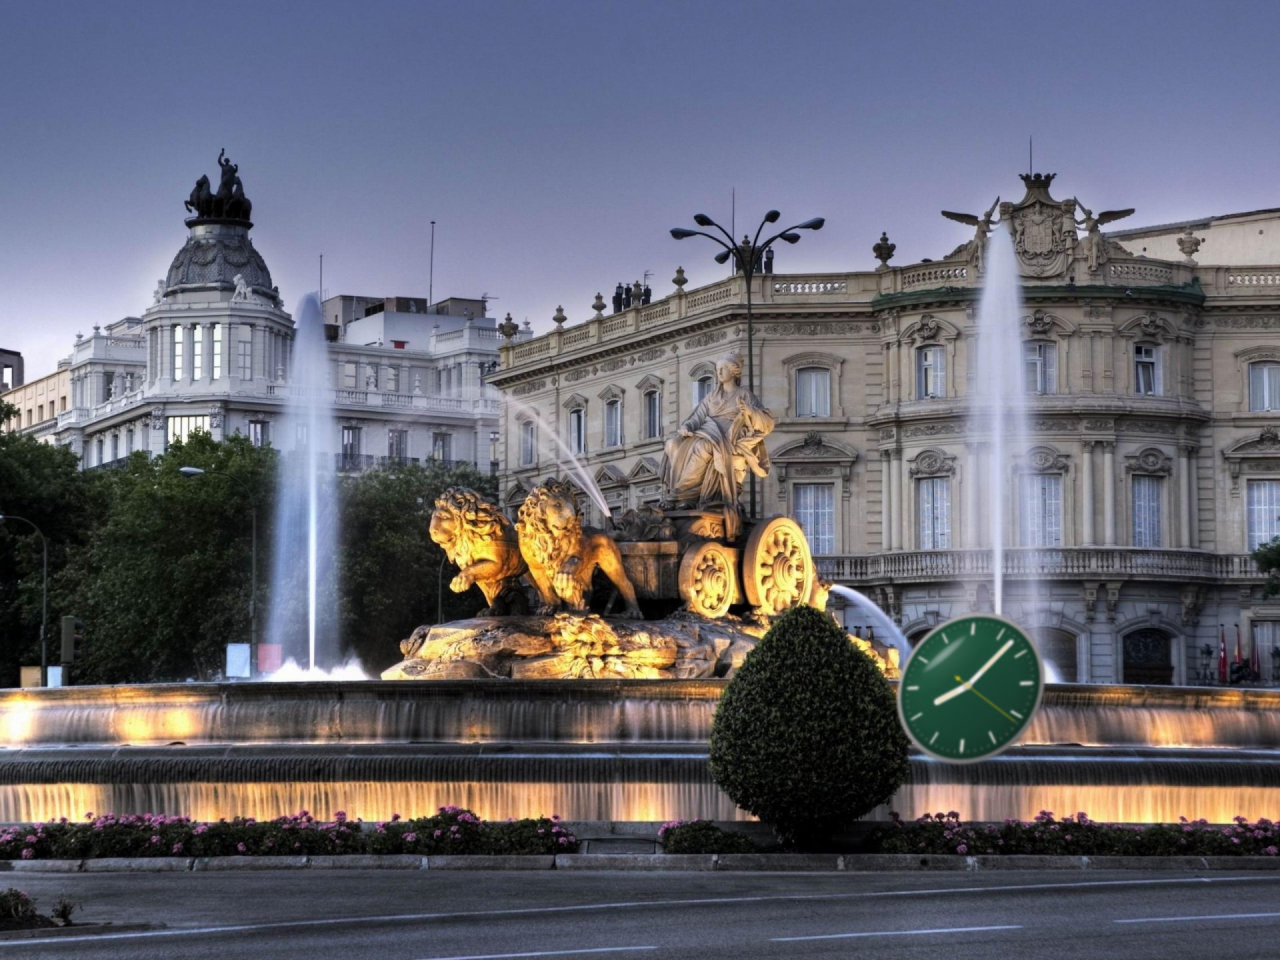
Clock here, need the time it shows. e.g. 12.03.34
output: 8.07.21
